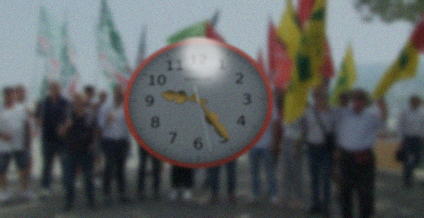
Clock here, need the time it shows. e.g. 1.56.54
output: 9.24.28
